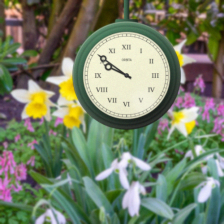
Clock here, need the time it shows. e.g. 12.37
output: 9.51
